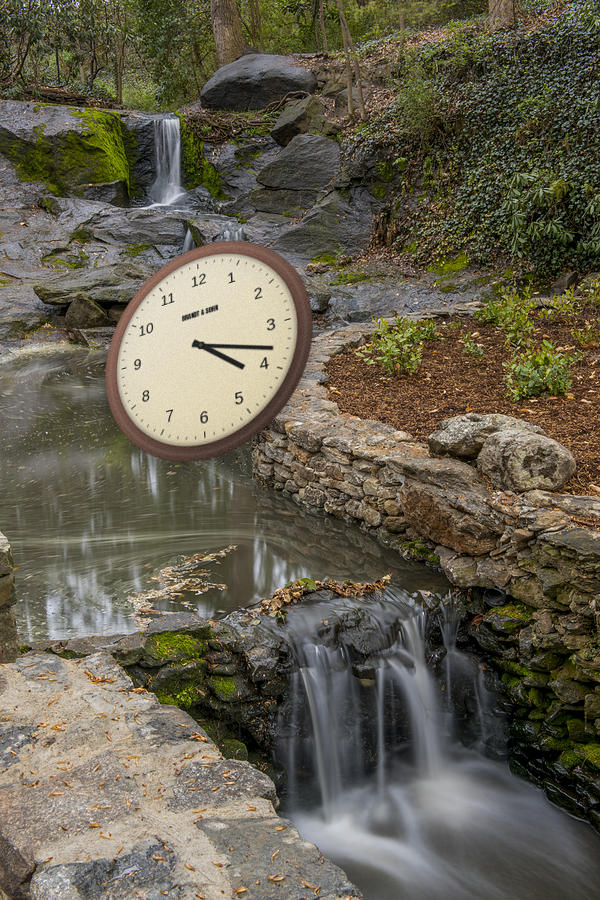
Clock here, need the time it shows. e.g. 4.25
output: 4.18
